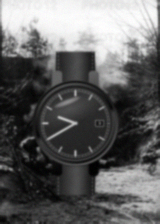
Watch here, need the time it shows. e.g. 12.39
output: 9.40
